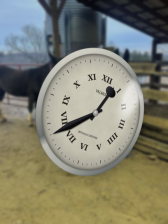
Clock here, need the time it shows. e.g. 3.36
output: 12.38
